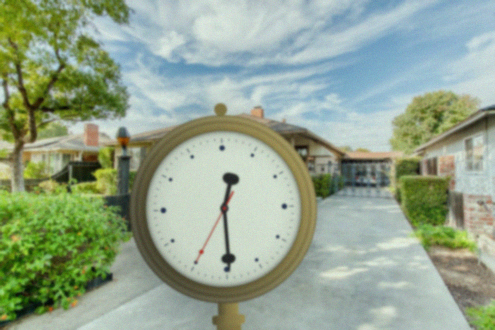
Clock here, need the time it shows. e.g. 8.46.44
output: 12.29.35
